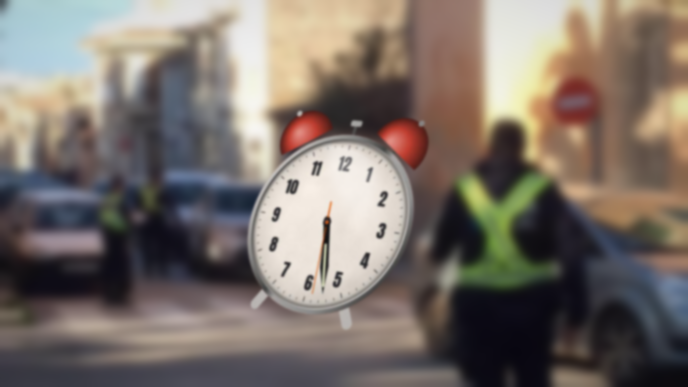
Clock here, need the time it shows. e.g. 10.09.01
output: 5.27.29
